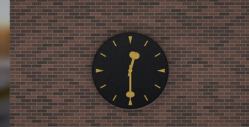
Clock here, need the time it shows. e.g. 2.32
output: 12.30
